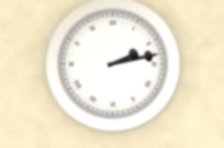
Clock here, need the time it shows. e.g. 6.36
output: 2.13
